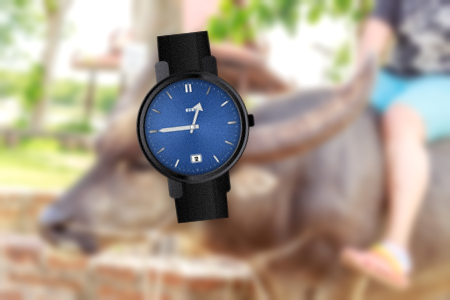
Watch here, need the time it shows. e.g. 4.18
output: 12.45
